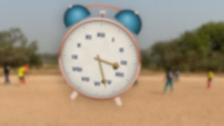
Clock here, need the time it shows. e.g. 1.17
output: 3.27
